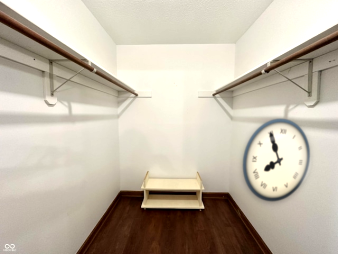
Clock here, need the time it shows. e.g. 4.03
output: 7.55
